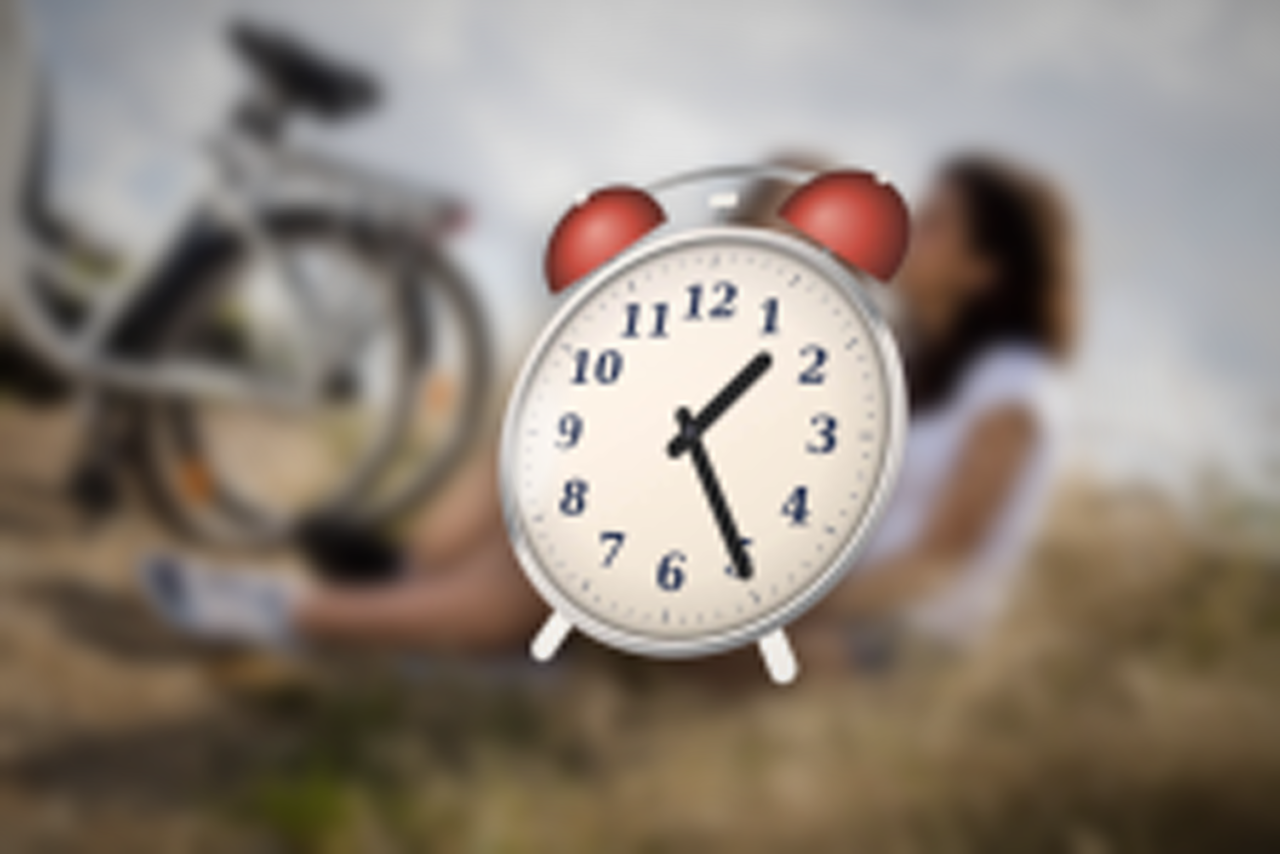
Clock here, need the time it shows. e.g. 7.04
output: 1.25
